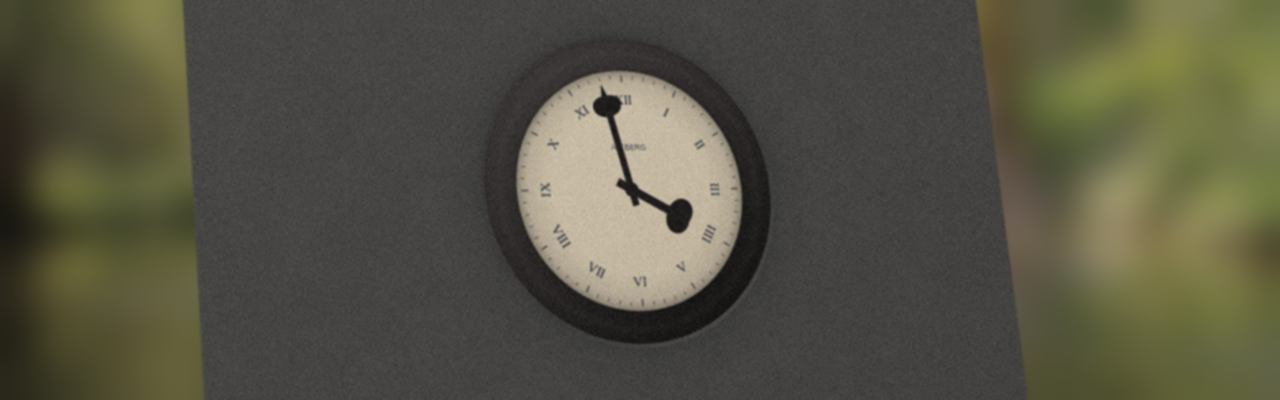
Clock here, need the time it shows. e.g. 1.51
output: 3.58
